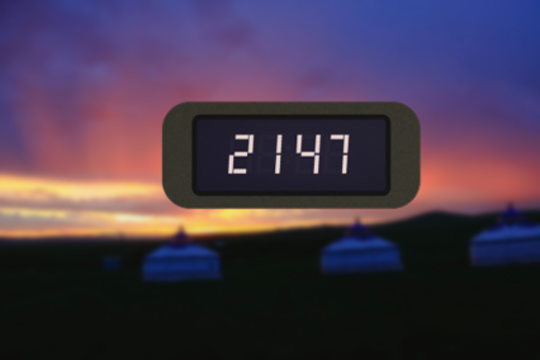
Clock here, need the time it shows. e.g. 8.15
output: 21.47
